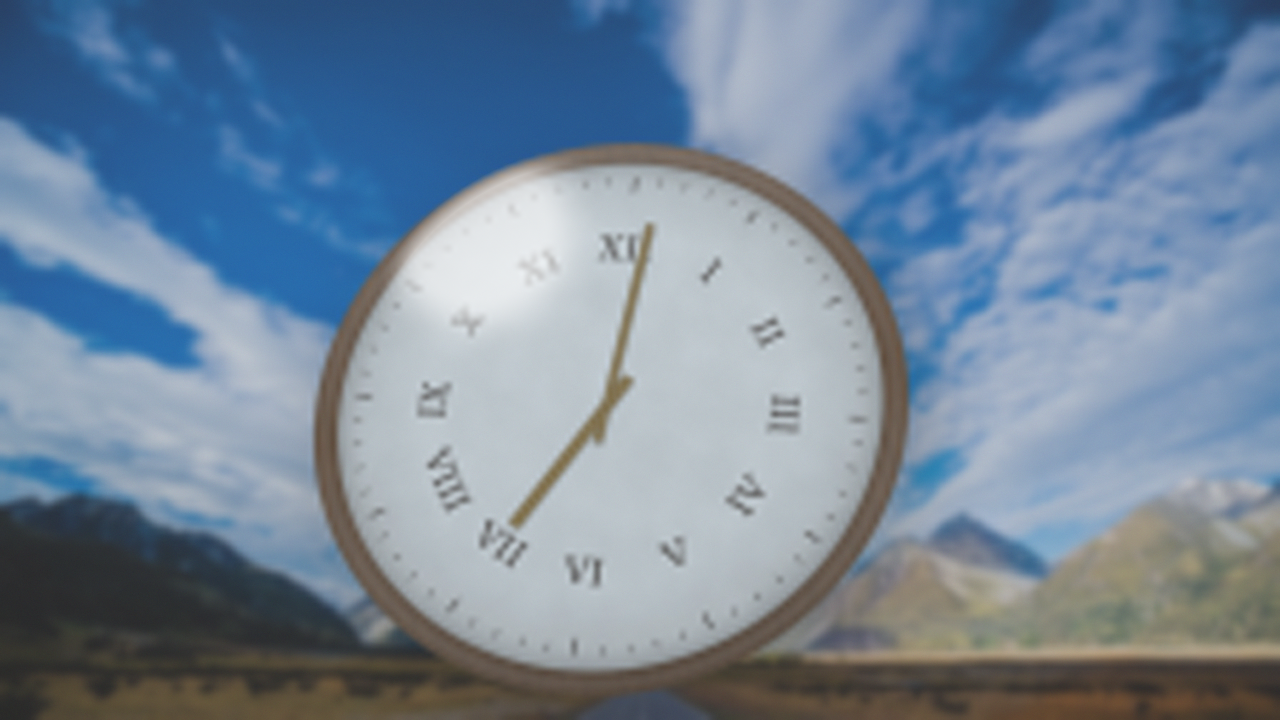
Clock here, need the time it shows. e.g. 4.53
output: 7.01
